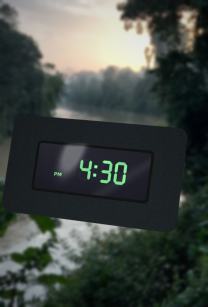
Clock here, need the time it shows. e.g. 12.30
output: 4.30
